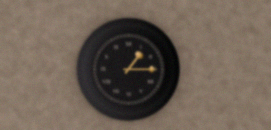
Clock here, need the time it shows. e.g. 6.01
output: 1.15
